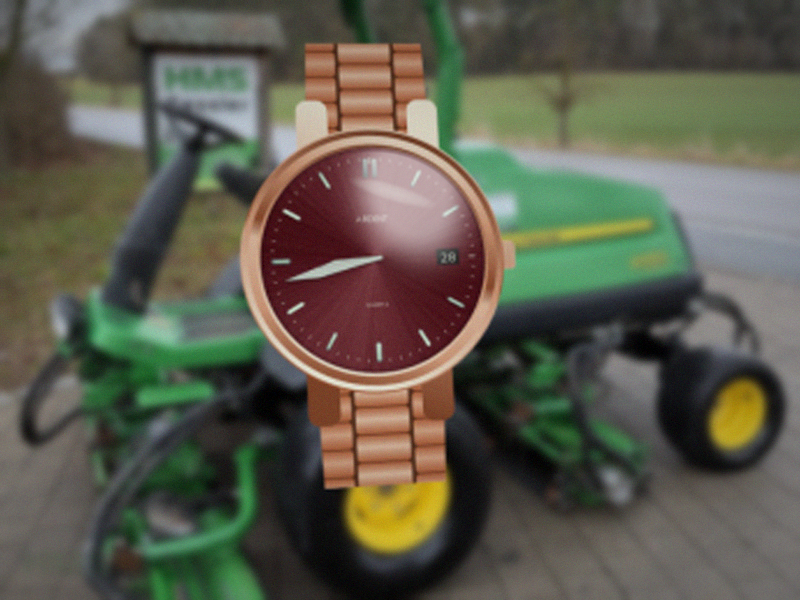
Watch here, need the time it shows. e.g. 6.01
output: 8.43
